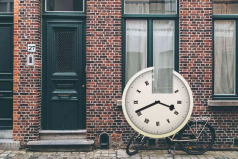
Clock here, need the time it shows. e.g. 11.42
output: 3.41
